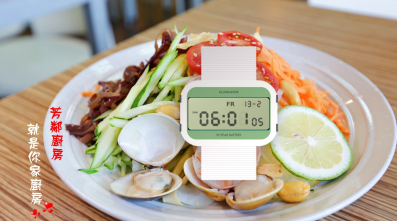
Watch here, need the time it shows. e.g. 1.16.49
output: 6.01.05
